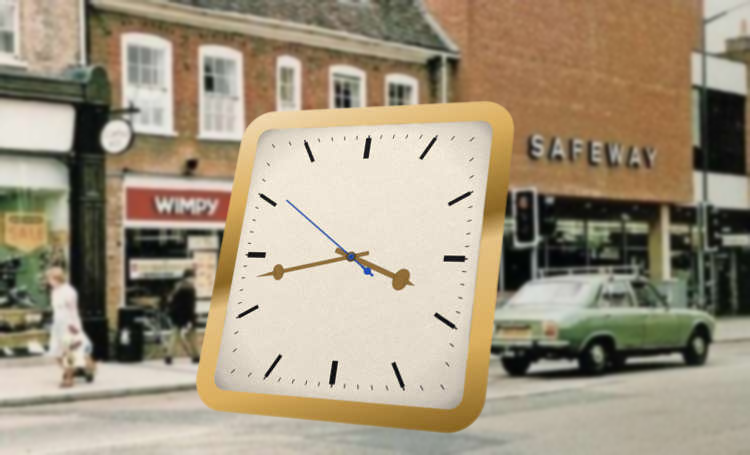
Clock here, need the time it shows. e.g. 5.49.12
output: 3.42.51
